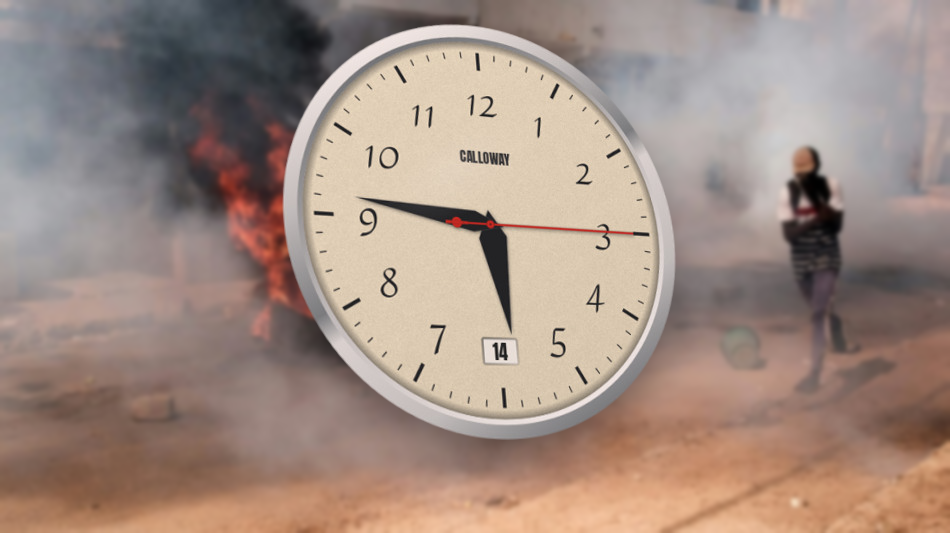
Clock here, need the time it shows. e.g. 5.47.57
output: 5.46.15
